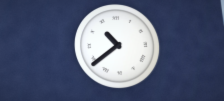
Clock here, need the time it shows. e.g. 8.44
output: 10.39
